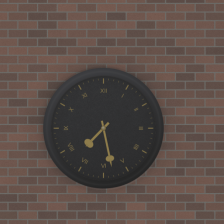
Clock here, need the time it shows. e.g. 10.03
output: 7.28
